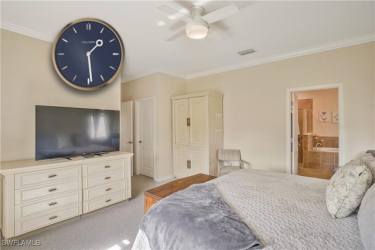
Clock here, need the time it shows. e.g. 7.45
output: 1.29
